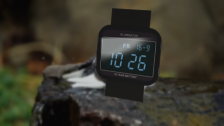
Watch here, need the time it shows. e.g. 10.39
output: 10.26
